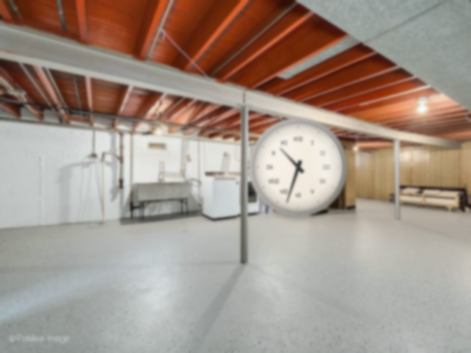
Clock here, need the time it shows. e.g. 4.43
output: 10.33
